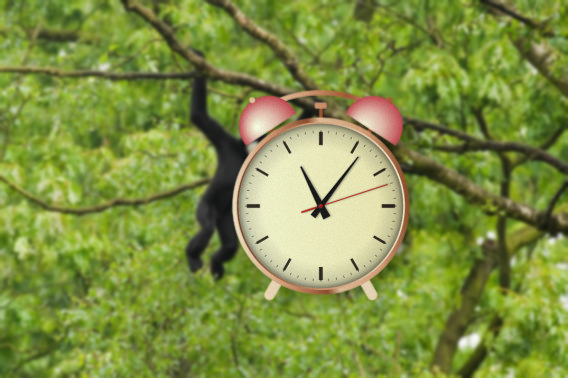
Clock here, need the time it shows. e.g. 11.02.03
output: 11.06.12
